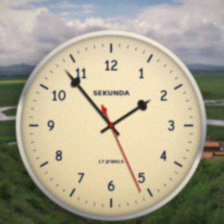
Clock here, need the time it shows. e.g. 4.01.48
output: 1.53.26
